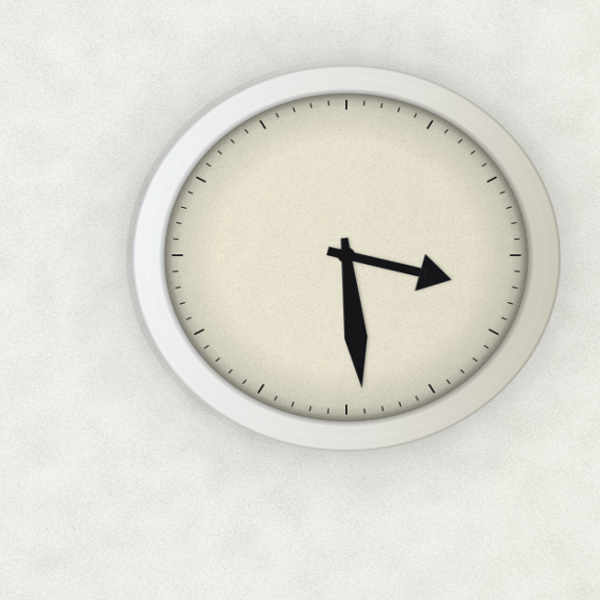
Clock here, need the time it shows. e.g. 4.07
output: 3.29
